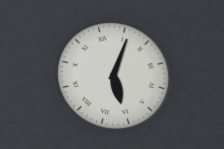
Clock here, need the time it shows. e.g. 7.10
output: 6.06
